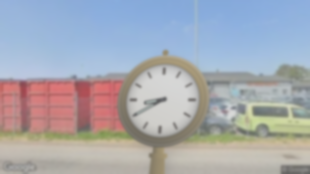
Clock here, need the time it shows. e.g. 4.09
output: 8.40
